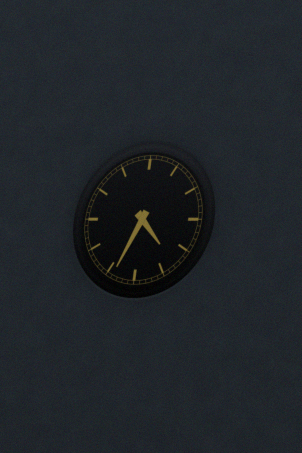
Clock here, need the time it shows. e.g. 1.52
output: 4.34
